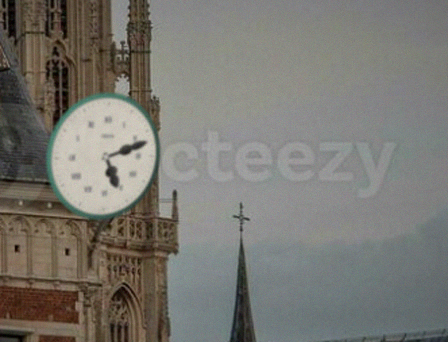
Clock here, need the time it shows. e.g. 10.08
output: 5.12
